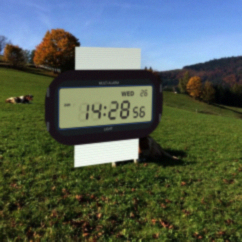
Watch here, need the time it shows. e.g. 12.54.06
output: 14.28.56
